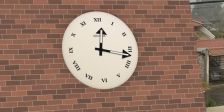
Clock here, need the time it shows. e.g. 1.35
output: 12.17
